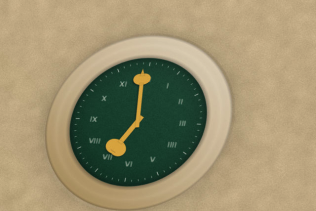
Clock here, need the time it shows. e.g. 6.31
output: 6.59
